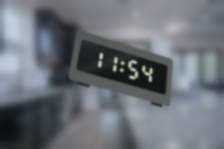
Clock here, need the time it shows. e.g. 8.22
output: 11.54
